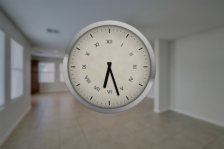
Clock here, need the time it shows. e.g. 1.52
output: 6.27
